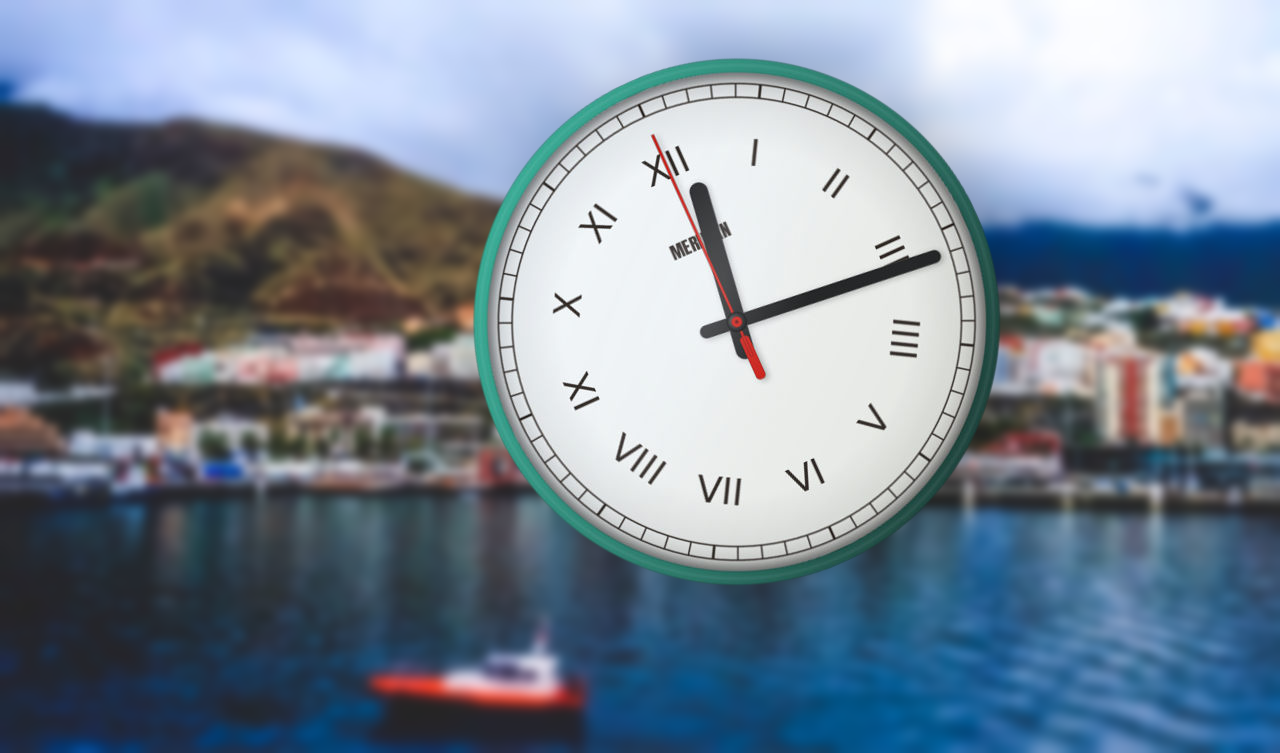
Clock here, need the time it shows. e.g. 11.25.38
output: 12.16.00
